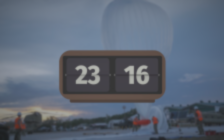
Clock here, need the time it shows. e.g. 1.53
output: 23.16
